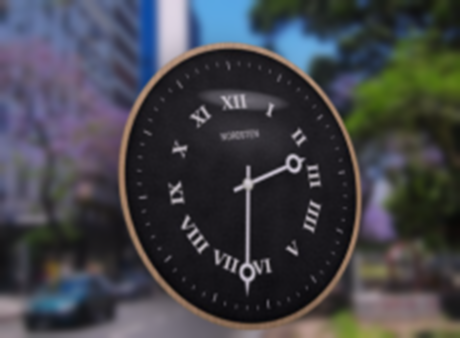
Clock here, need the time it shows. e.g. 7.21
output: 2.32
